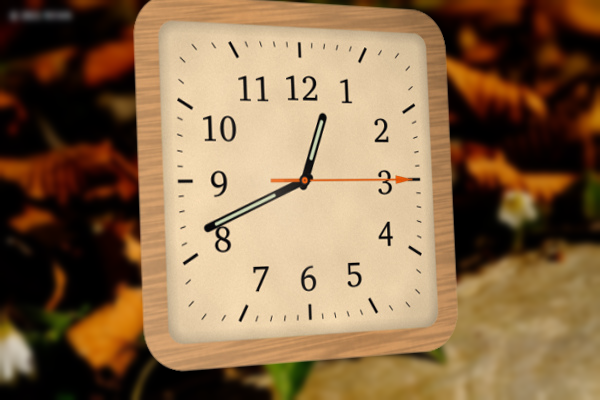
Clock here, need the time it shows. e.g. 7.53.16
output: 12.41.15
